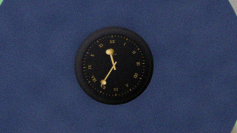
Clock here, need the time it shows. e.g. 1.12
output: 11.36
